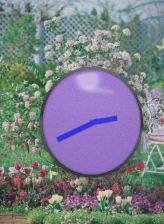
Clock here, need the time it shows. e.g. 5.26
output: 2.41
